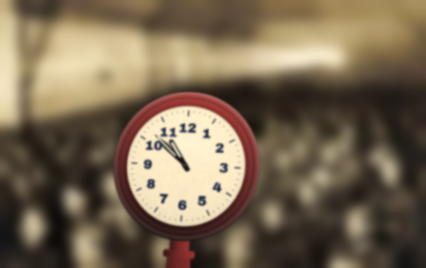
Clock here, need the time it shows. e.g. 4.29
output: 10.52
